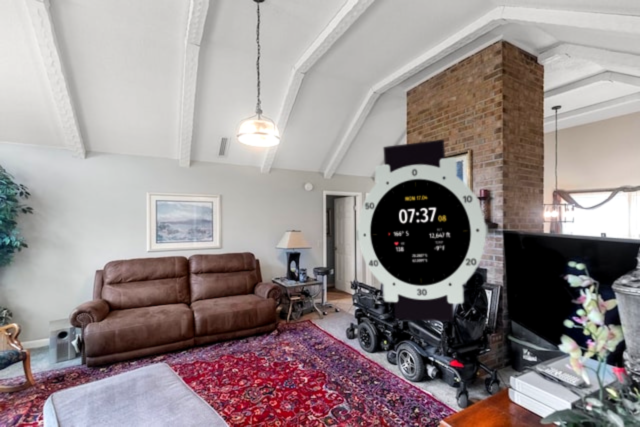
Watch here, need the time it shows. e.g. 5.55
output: 7.37
